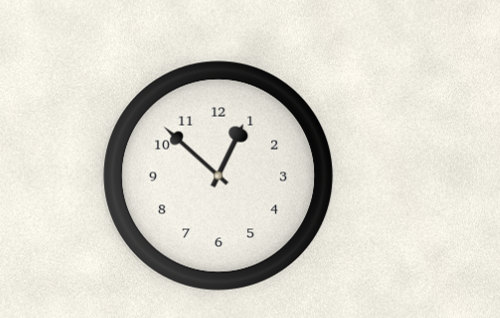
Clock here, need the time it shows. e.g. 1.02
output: 12.52
